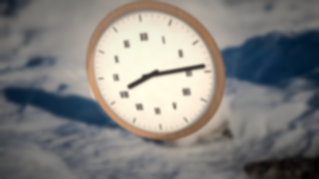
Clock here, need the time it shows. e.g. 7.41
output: 8.14
